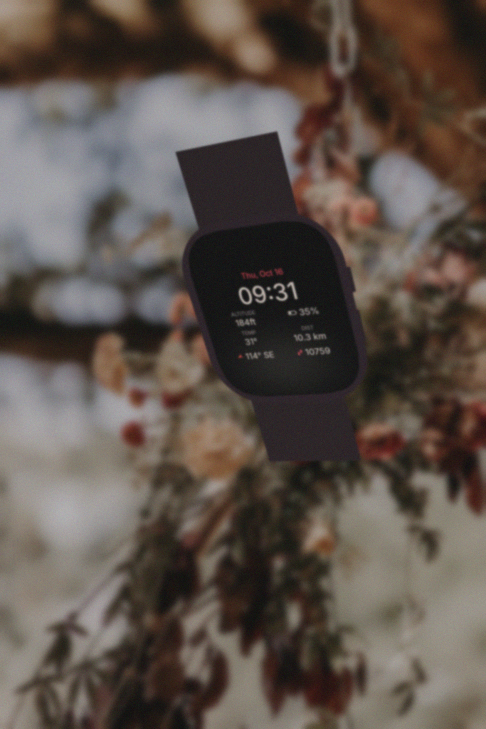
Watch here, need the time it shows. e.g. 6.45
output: 9.31
